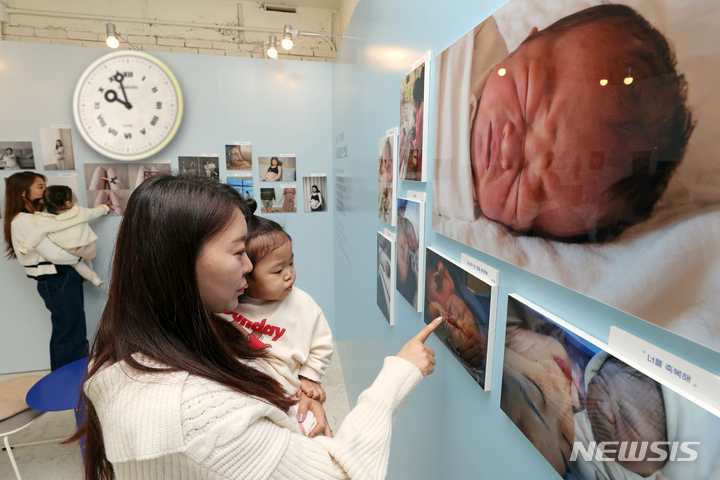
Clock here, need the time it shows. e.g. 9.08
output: 9.57
